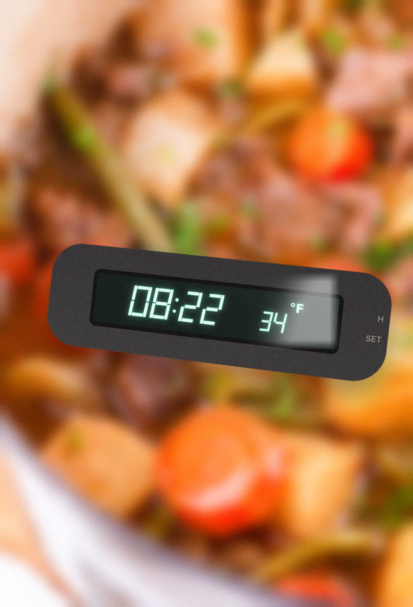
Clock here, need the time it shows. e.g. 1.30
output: 8.22
